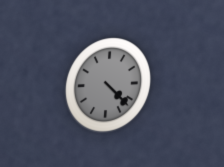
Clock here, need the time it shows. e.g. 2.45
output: 4.22
